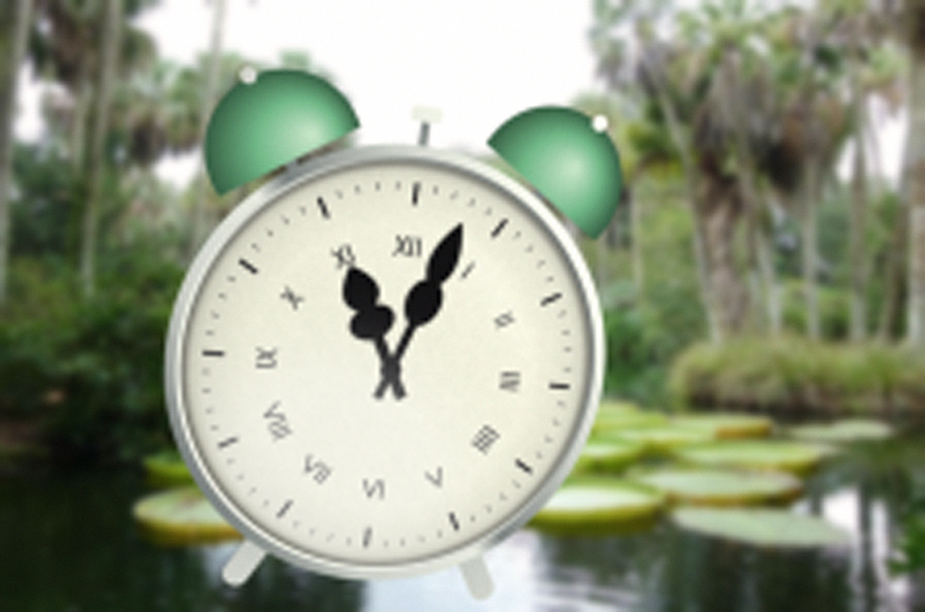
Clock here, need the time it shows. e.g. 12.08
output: 11.03
